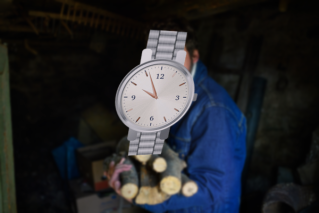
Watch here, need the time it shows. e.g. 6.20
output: 9.56
